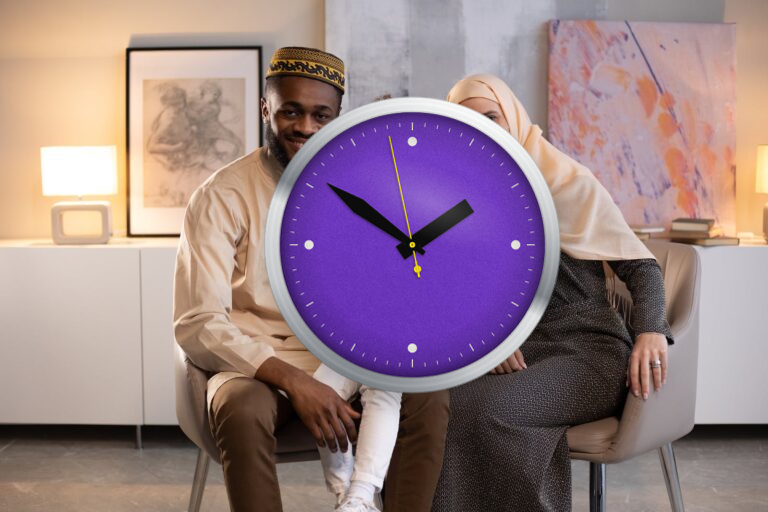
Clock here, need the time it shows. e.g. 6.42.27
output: 1.50.58
